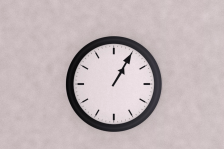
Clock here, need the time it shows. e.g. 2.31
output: 1.05
